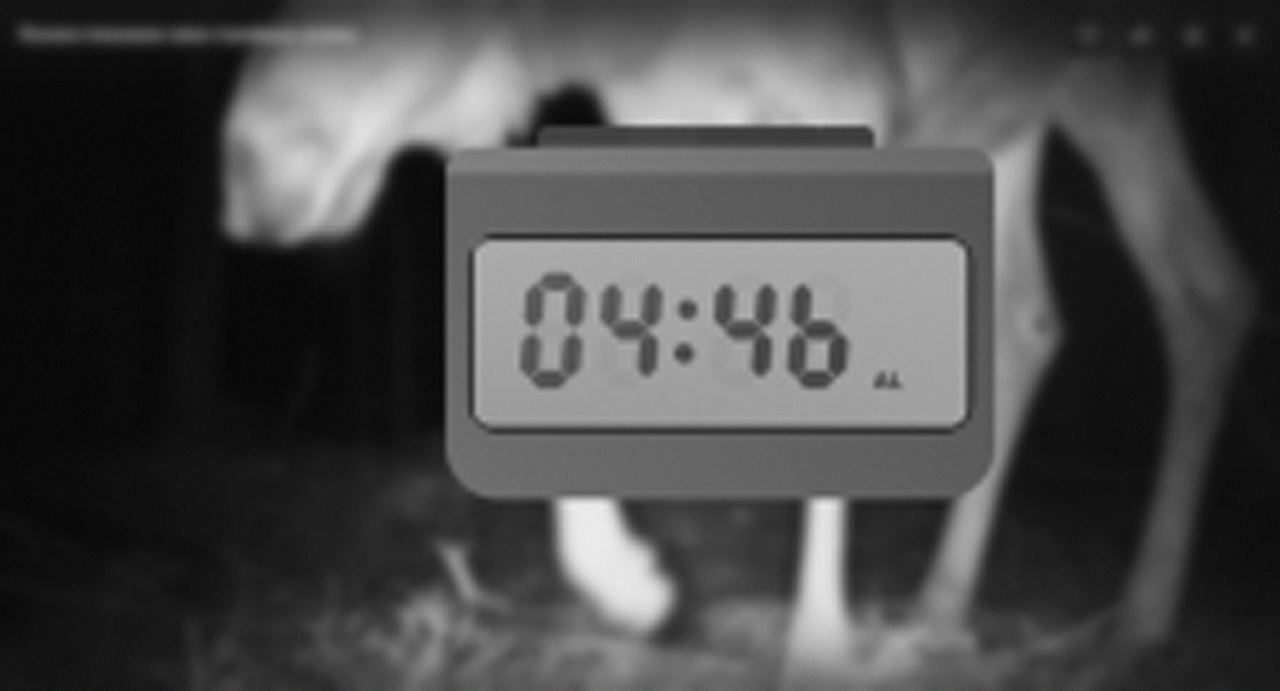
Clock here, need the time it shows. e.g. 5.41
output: 4.46
